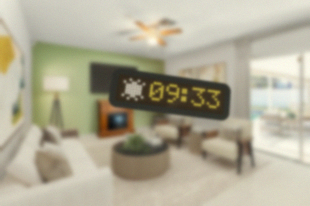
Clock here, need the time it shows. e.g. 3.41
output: 9.33
